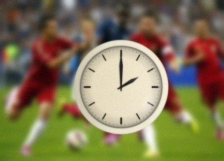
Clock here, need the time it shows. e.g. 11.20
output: 2.00
